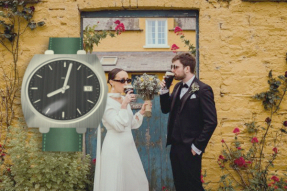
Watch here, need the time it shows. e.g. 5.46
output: 8.02
